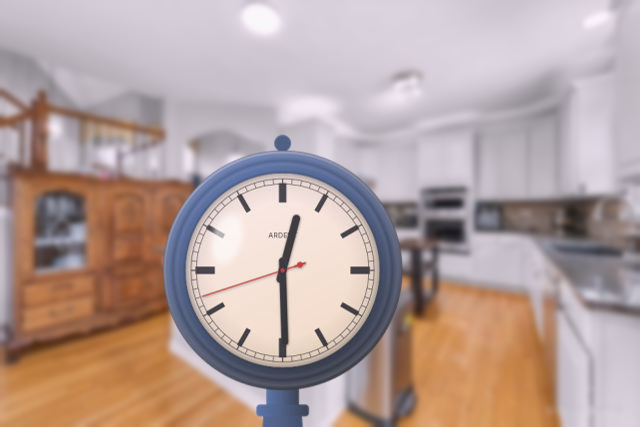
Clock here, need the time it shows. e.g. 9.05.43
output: 12.29.42
